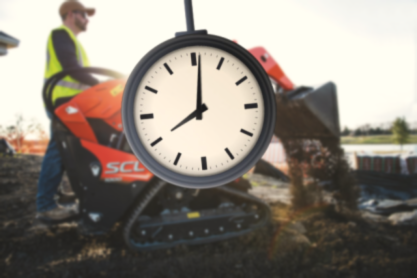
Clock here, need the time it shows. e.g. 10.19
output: 8.01
